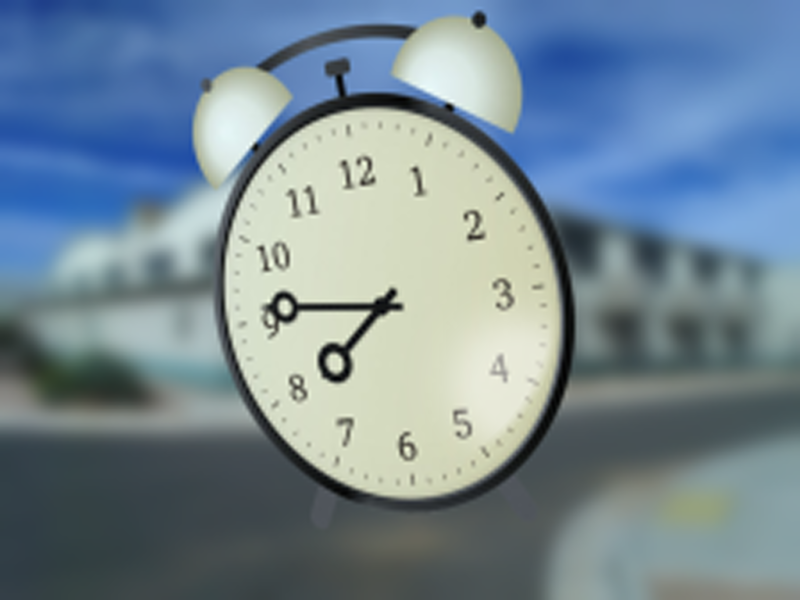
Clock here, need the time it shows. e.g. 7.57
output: 7.46
